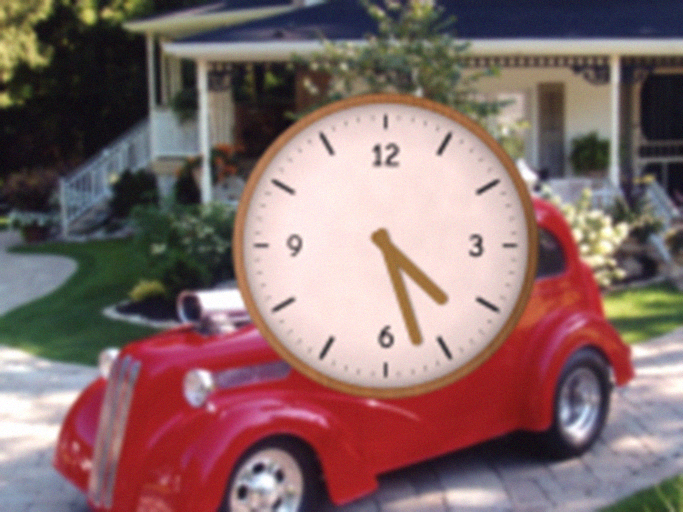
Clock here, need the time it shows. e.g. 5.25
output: 4.27
